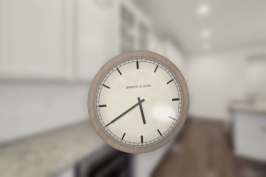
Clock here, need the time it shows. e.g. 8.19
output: 5.40
